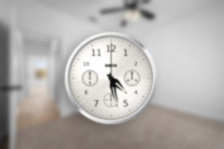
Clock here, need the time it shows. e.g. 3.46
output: 4.28
